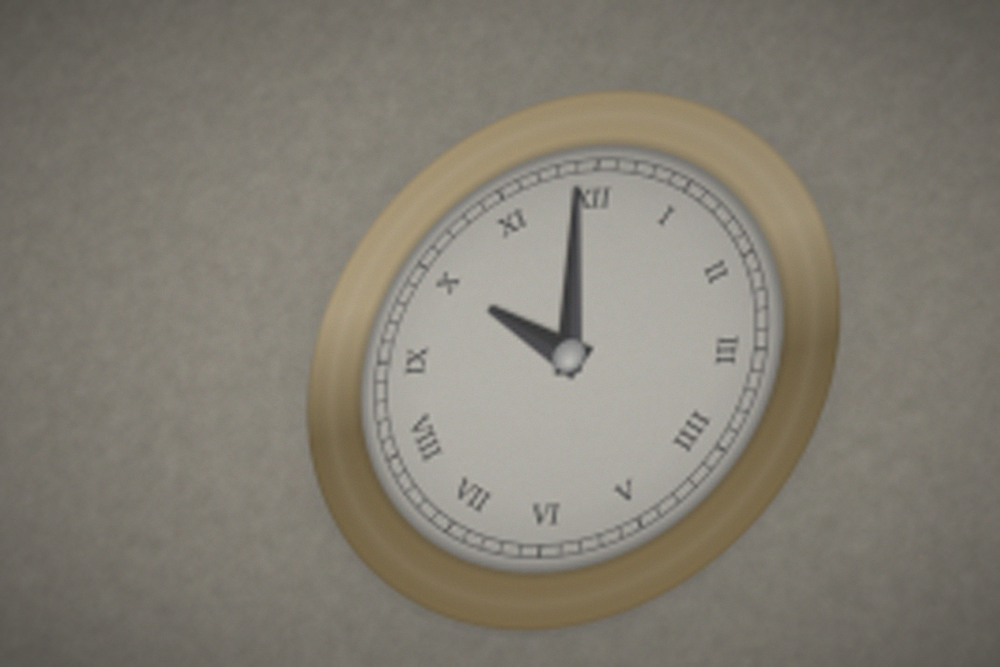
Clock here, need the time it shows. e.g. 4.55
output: 9.59
